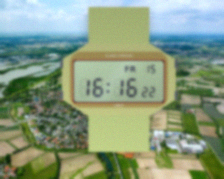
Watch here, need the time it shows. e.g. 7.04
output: 16.16
